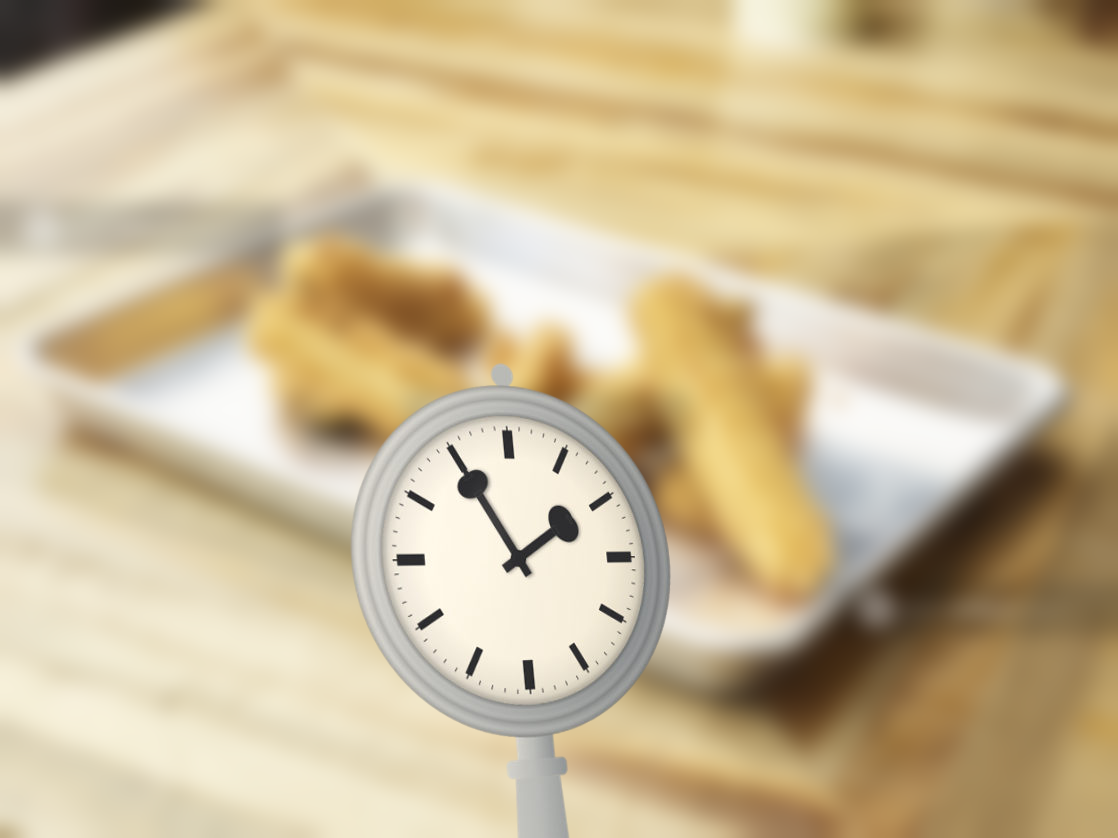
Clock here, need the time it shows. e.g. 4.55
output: 1.55
